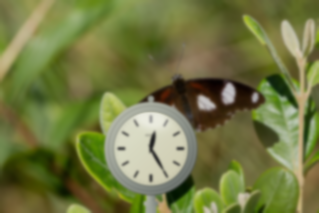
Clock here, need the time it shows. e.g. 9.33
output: 12.25
